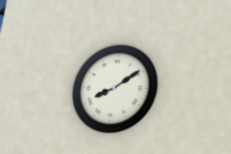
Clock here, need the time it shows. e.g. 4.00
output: 8.09
